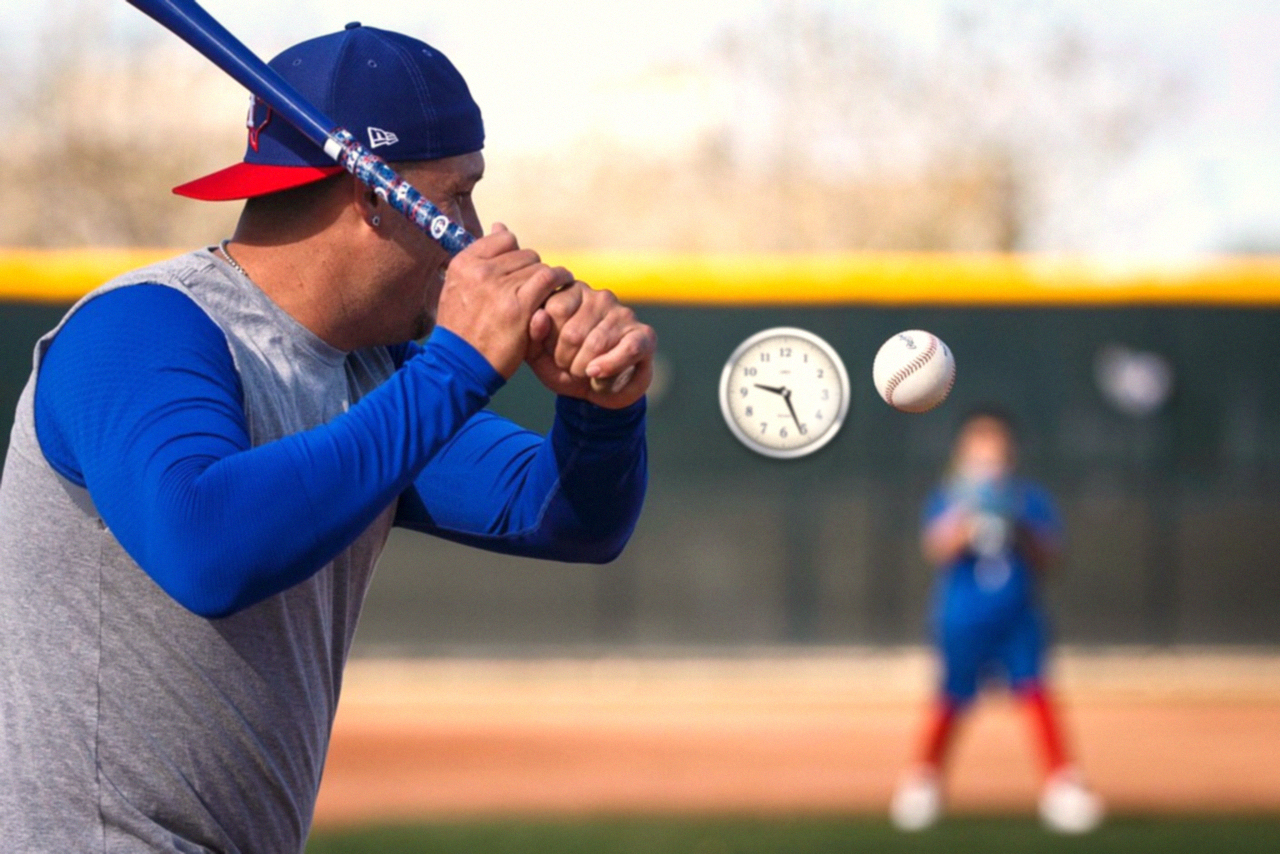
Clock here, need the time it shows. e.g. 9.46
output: 9.26
